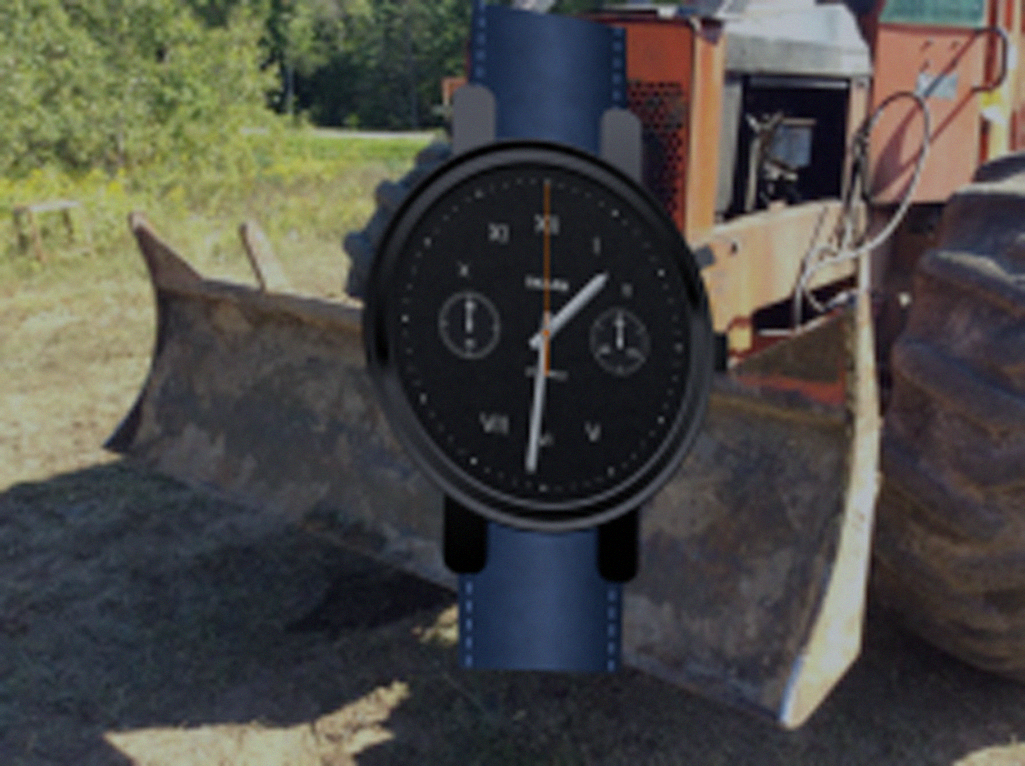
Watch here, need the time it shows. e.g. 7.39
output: 1.31
